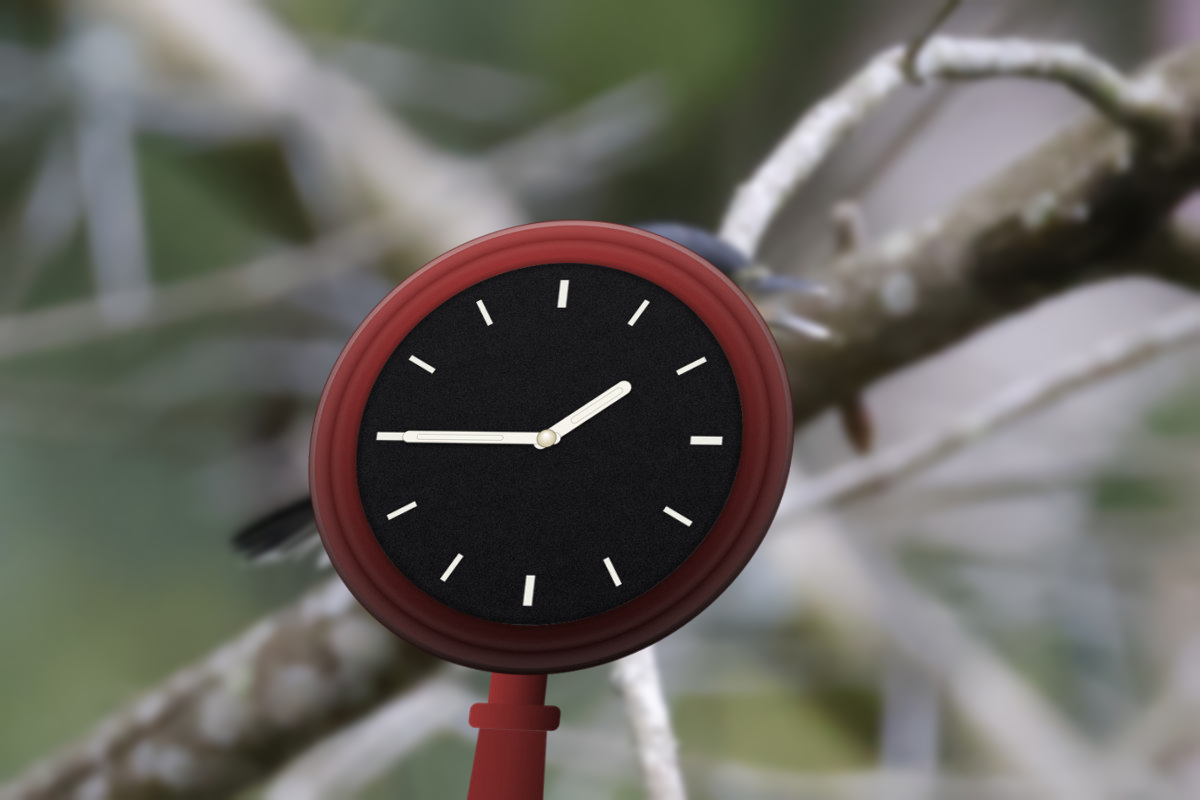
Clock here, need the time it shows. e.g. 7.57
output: 1.45
